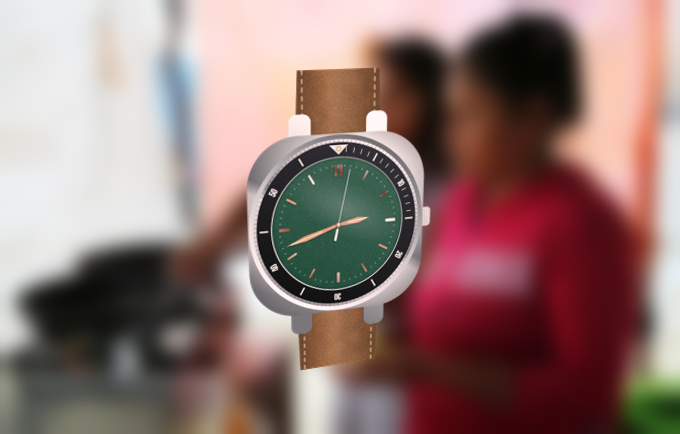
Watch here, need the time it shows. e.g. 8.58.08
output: 2.42.02
